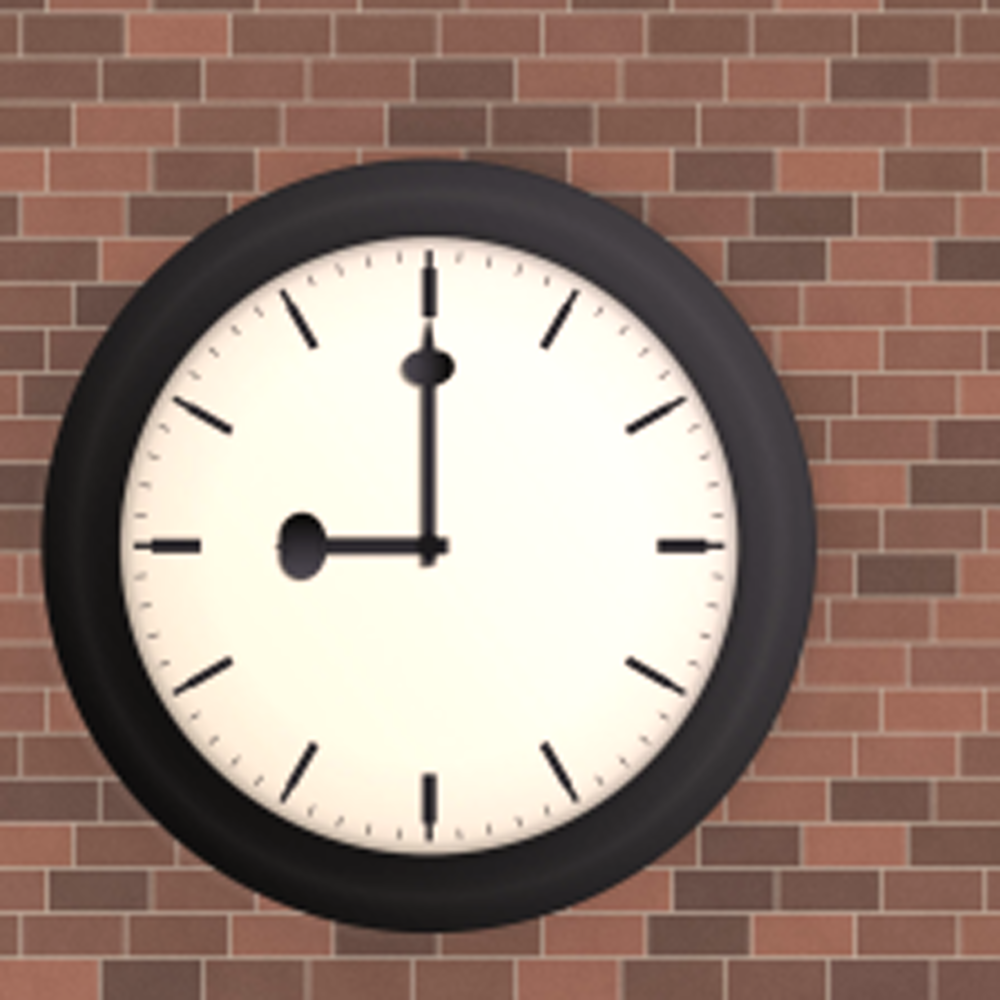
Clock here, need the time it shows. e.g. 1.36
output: 9.00
